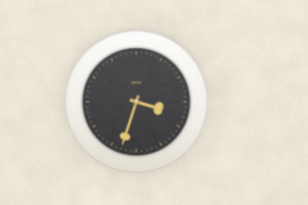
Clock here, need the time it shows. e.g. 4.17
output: 3.33
